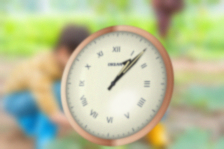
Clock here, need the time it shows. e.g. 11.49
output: 1.07
